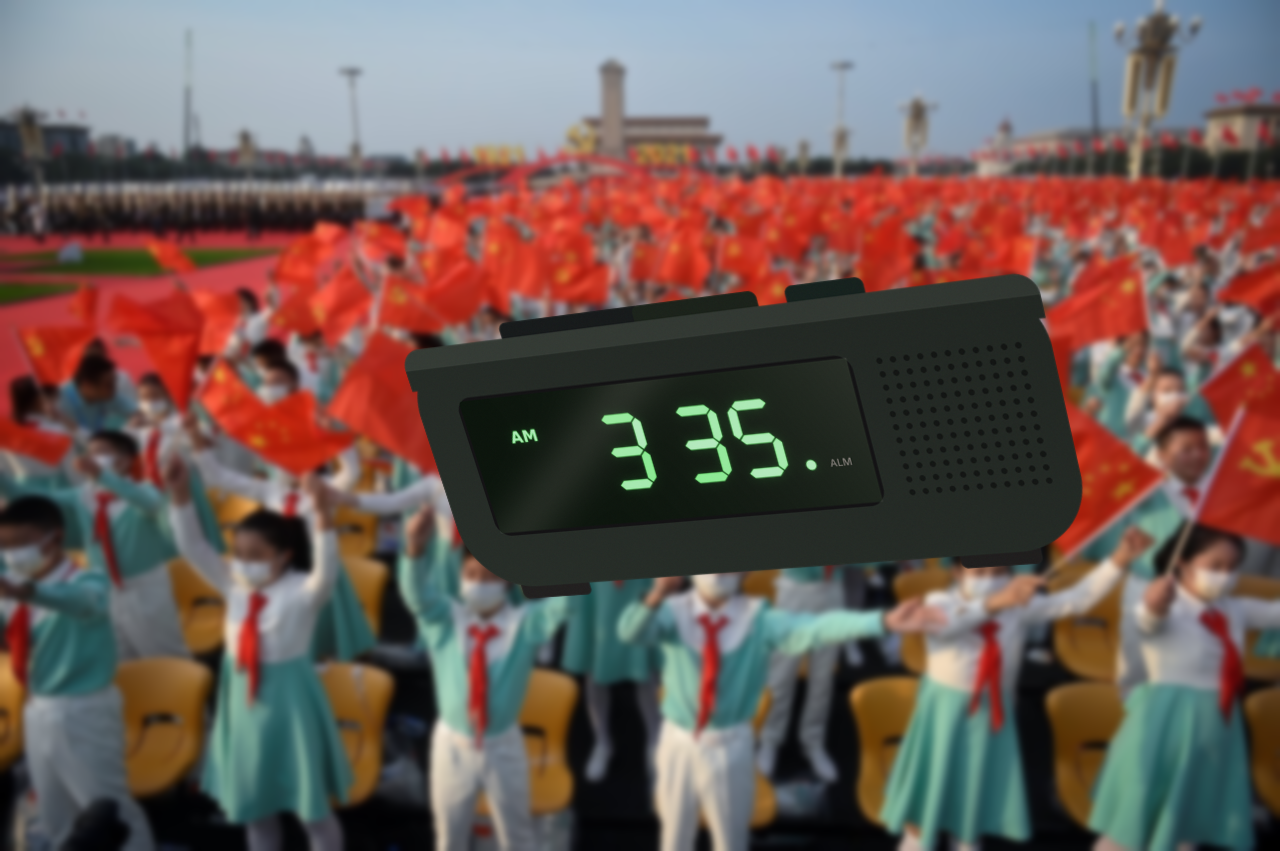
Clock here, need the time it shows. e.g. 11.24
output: 3.35
